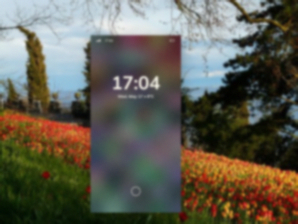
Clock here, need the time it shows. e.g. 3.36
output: 17.04
